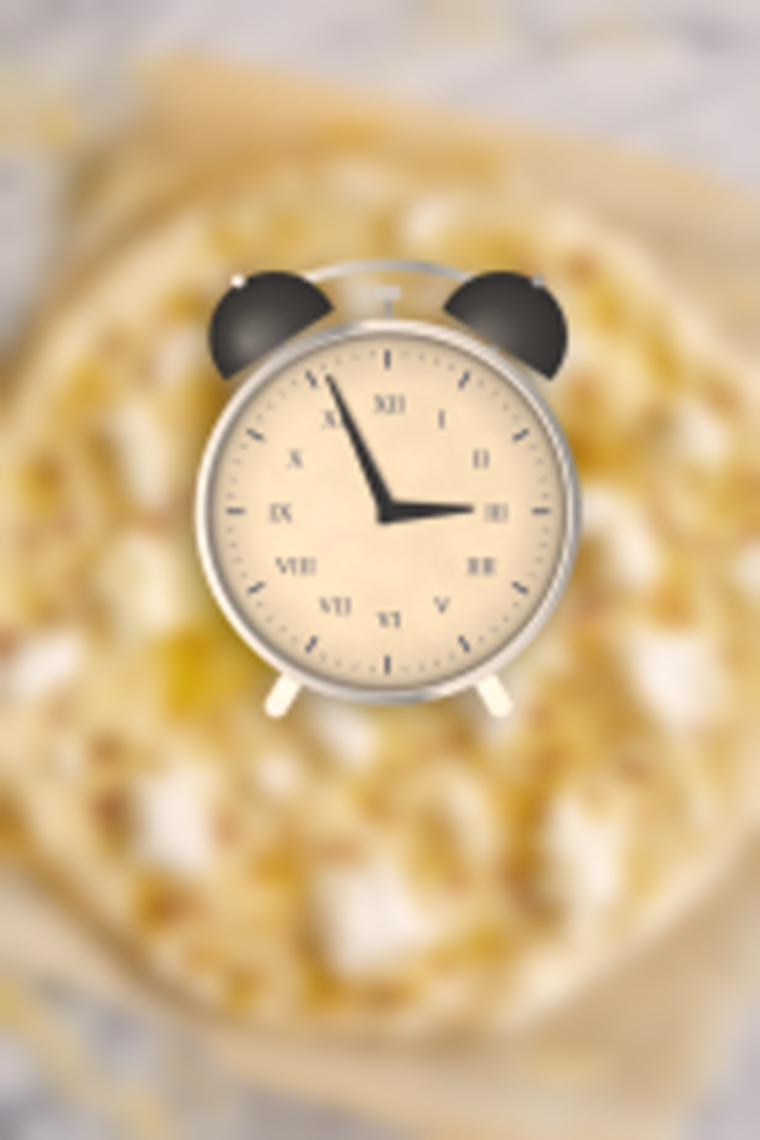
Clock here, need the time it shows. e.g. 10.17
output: 2.56
